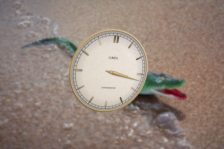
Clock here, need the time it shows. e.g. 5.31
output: 3.17
